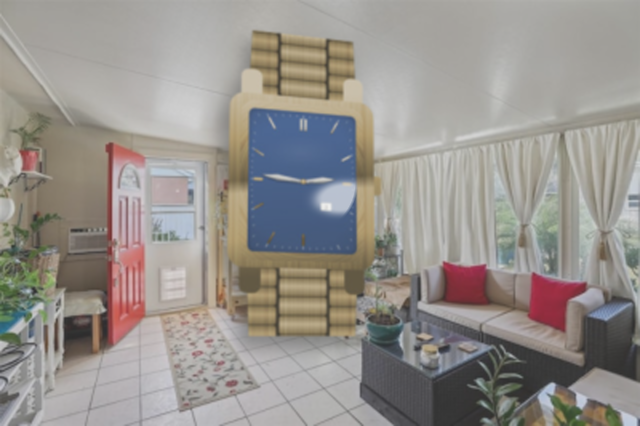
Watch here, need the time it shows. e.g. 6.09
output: 2.46
